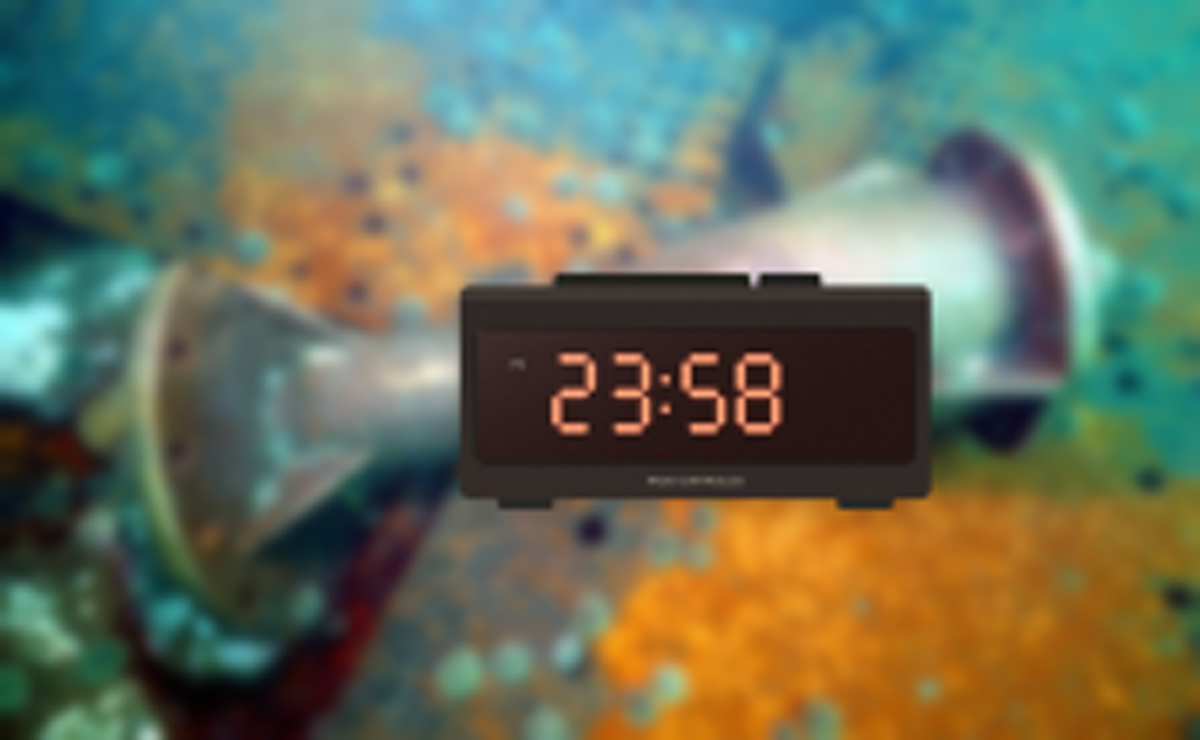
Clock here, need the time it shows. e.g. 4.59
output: 23.58
